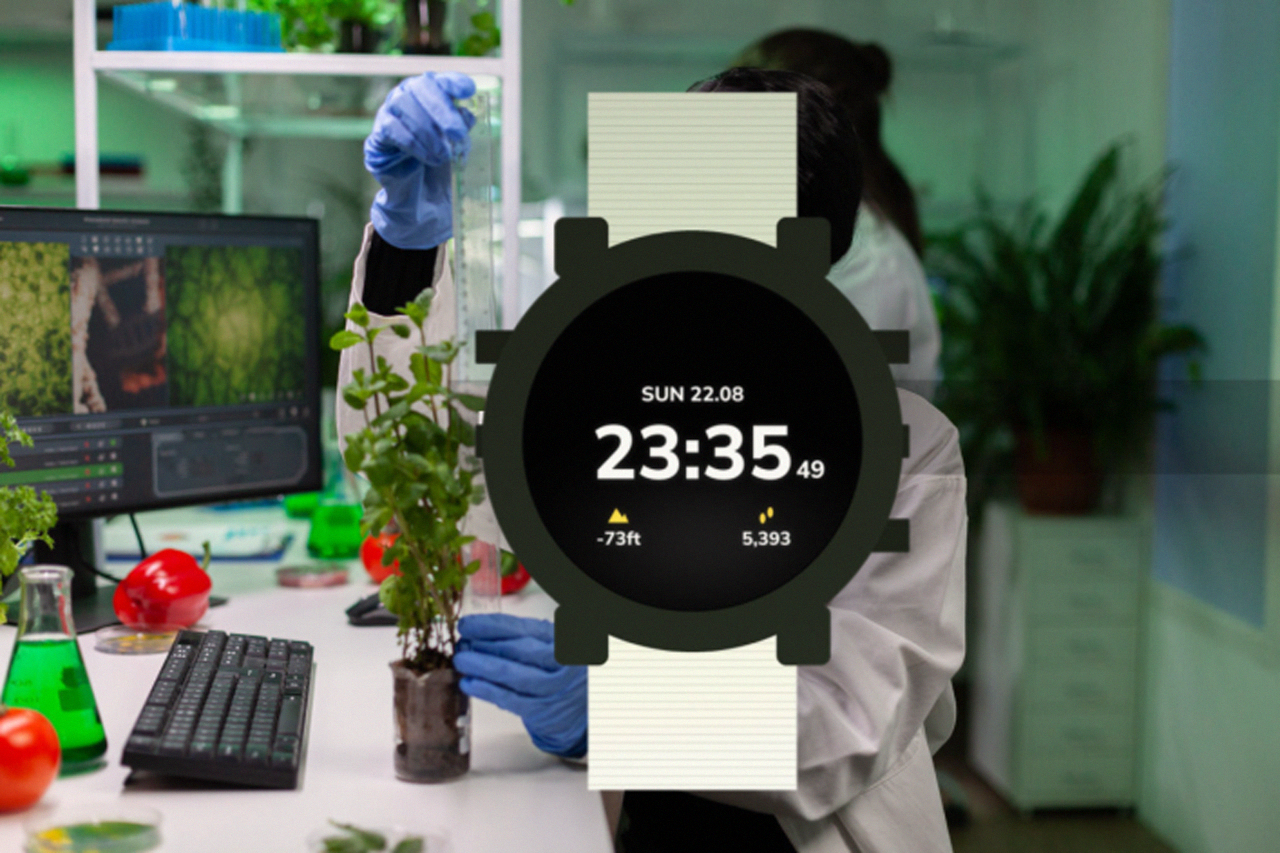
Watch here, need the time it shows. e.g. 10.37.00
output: 23.35.49
